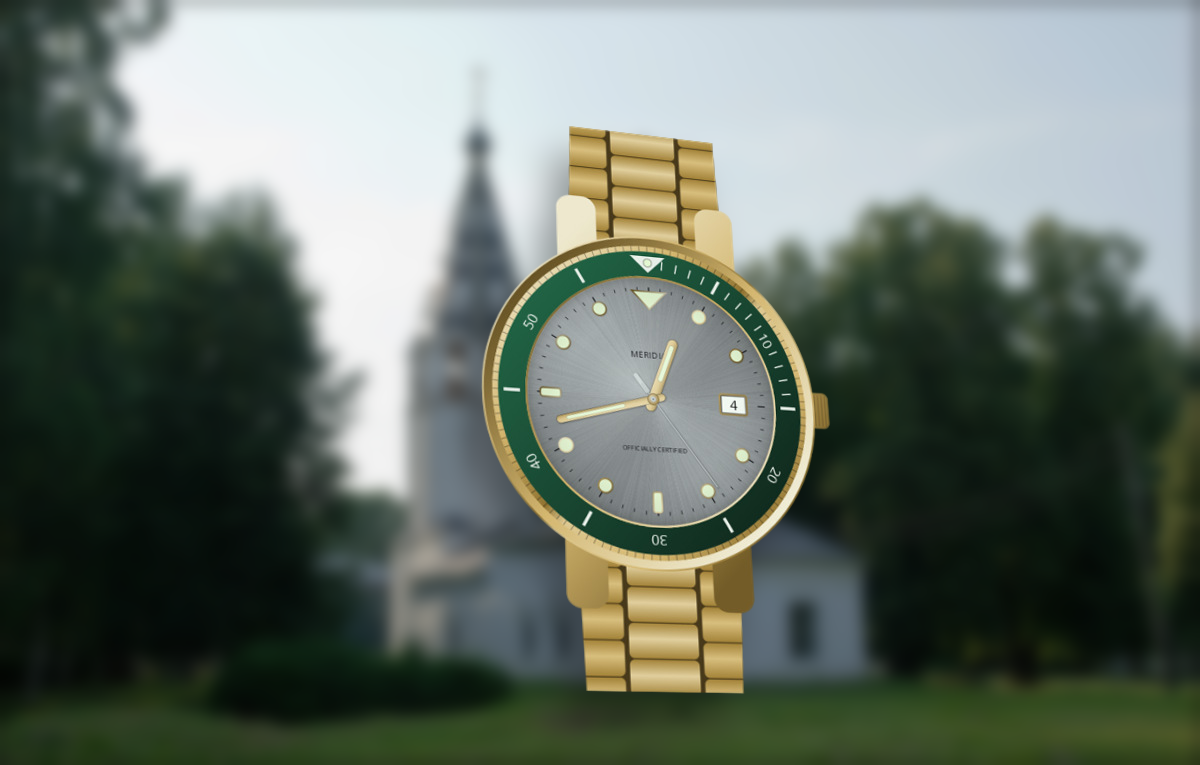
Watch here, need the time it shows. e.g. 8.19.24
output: 12.42.24
